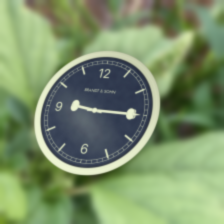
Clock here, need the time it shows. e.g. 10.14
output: 9.15
